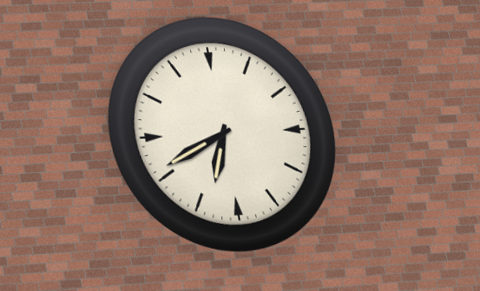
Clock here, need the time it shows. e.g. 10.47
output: 6.41
